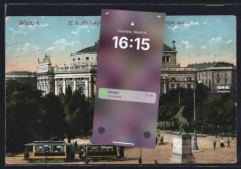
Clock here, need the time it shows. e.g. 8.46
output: 16.15
